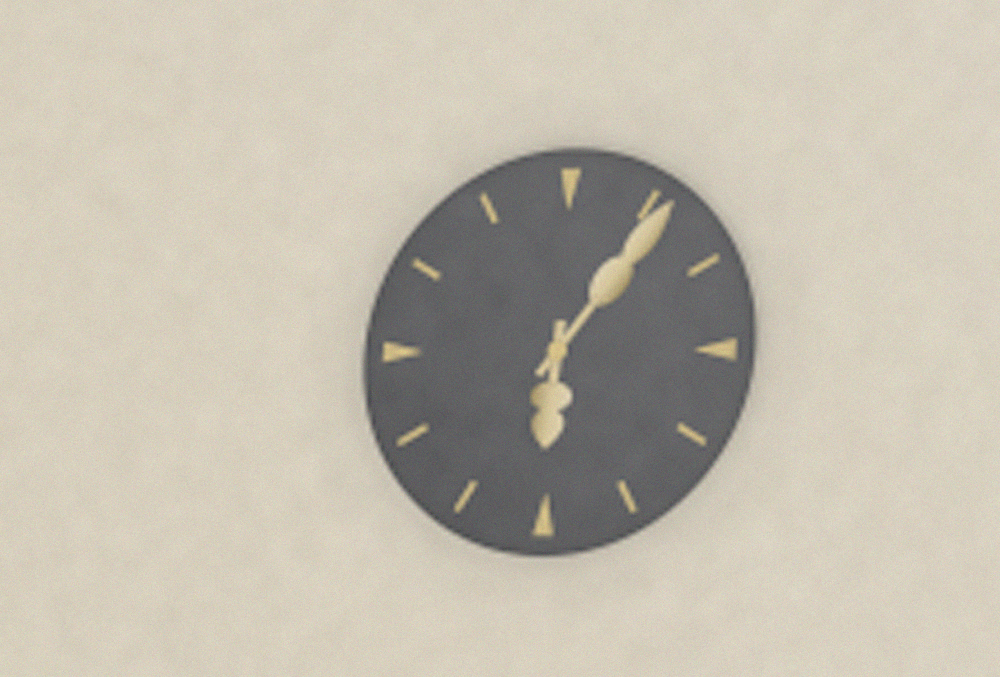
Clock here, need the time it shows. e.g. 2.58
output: 6.06
